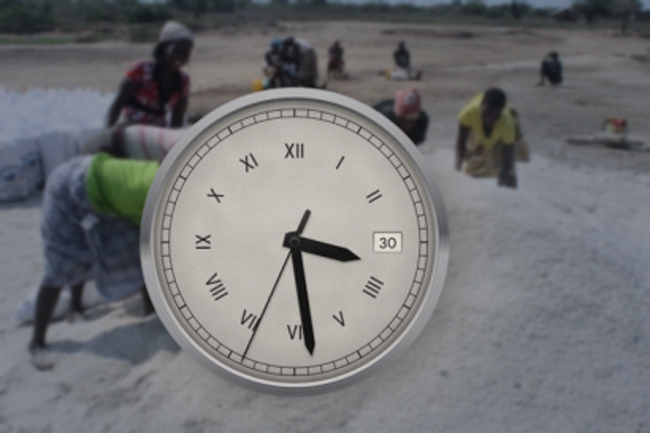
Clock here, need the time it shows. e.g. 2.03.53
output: 3.28.34
